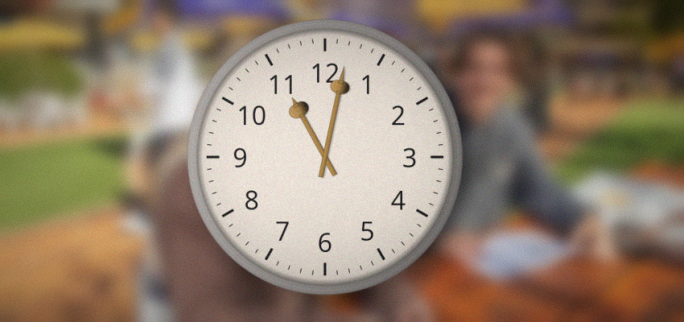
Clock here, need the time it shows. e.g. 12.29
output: 11.02
